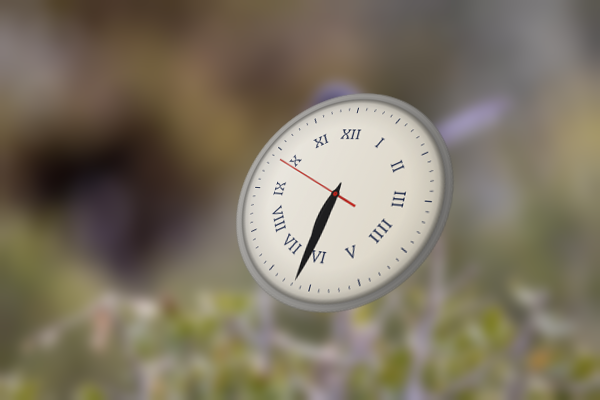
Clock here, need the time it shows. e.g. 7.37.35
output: 6.31.49
